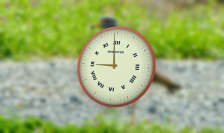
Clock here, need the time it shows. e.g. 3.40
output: 8.59
